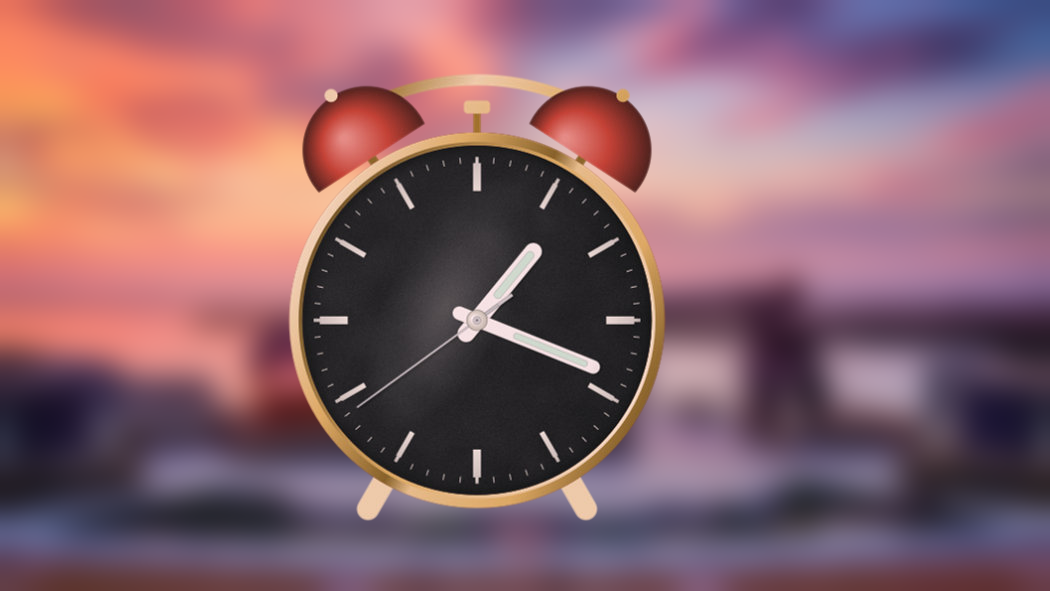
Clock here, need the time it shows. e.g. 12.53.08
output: 1.18.39
